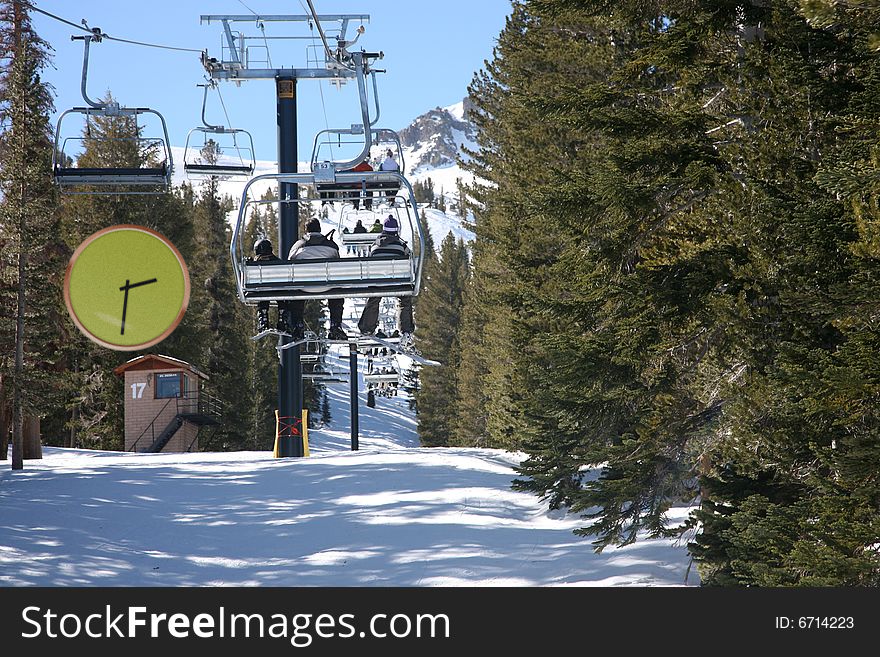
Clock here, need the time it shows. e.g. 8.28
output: 2.31
